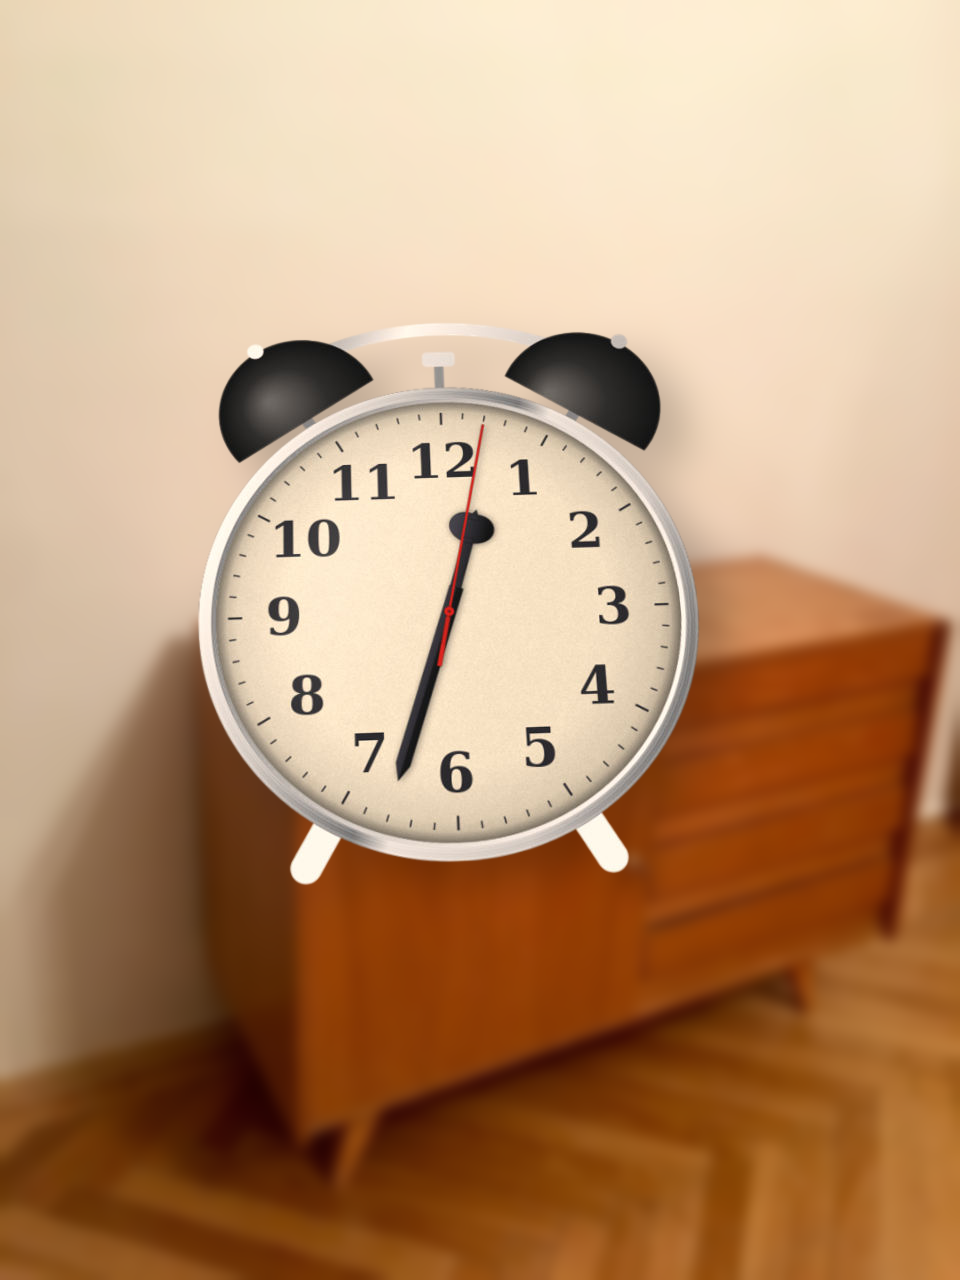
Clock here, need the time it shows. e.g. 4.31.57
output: 12.33.02
